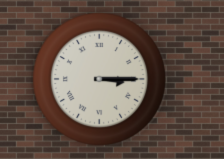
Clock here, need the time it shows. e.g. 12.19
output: 3.15
